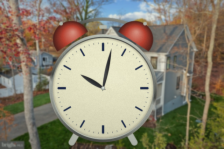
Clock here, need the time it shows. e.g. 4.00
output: 10.02
